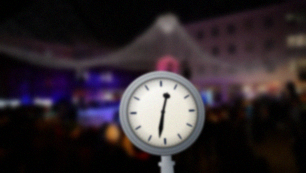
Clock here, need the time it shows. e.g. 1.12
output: 12.32
